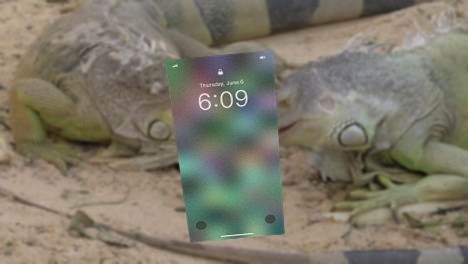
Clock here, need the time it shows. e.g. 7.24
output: 6.09
